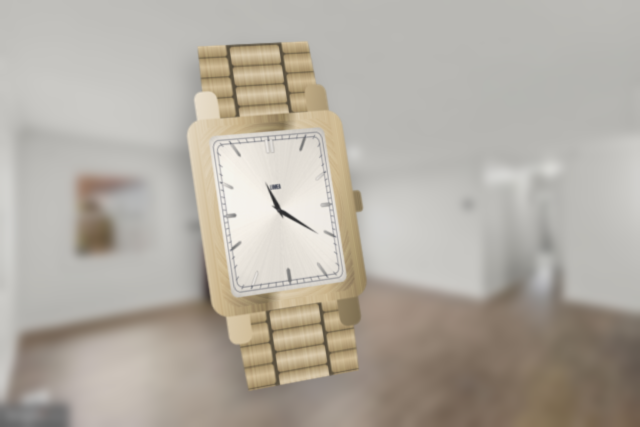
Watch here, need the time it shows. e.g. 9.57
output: 11.21
